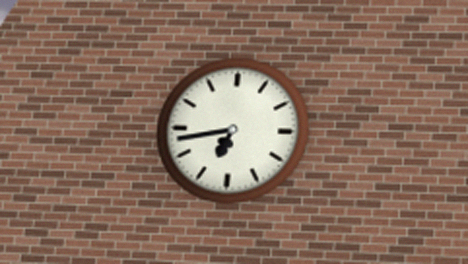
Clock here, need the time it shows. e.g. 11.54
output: 6.43
